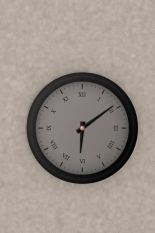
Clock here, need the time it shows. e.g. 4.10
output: 6.09
